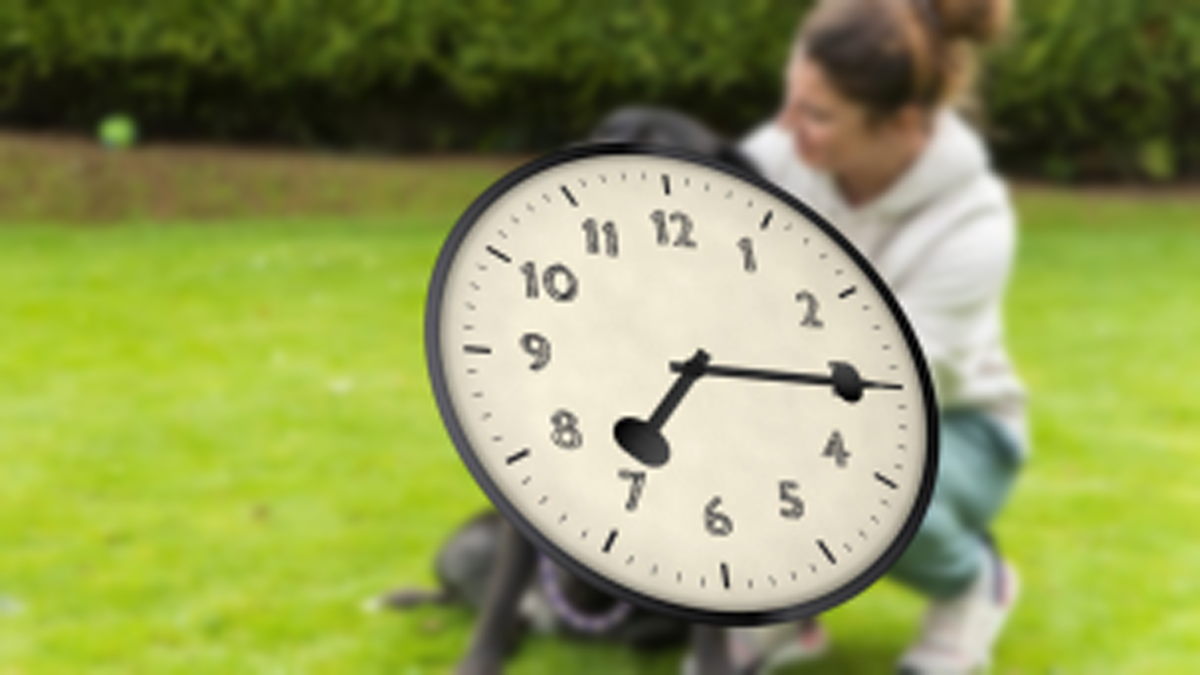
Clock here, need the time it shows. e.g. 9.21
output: 7.15
